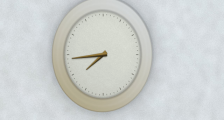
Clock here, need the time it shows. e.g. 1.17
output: 7.44
